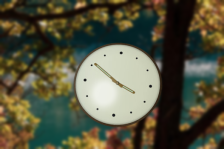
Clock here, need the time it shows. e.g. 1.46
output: 3.51
